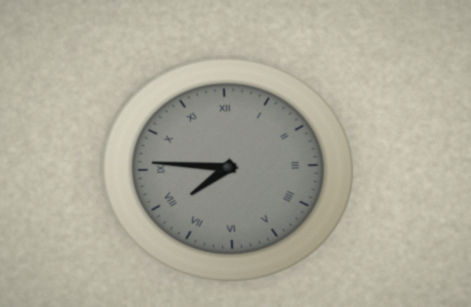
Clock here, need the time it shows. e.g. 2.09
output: 7.46
